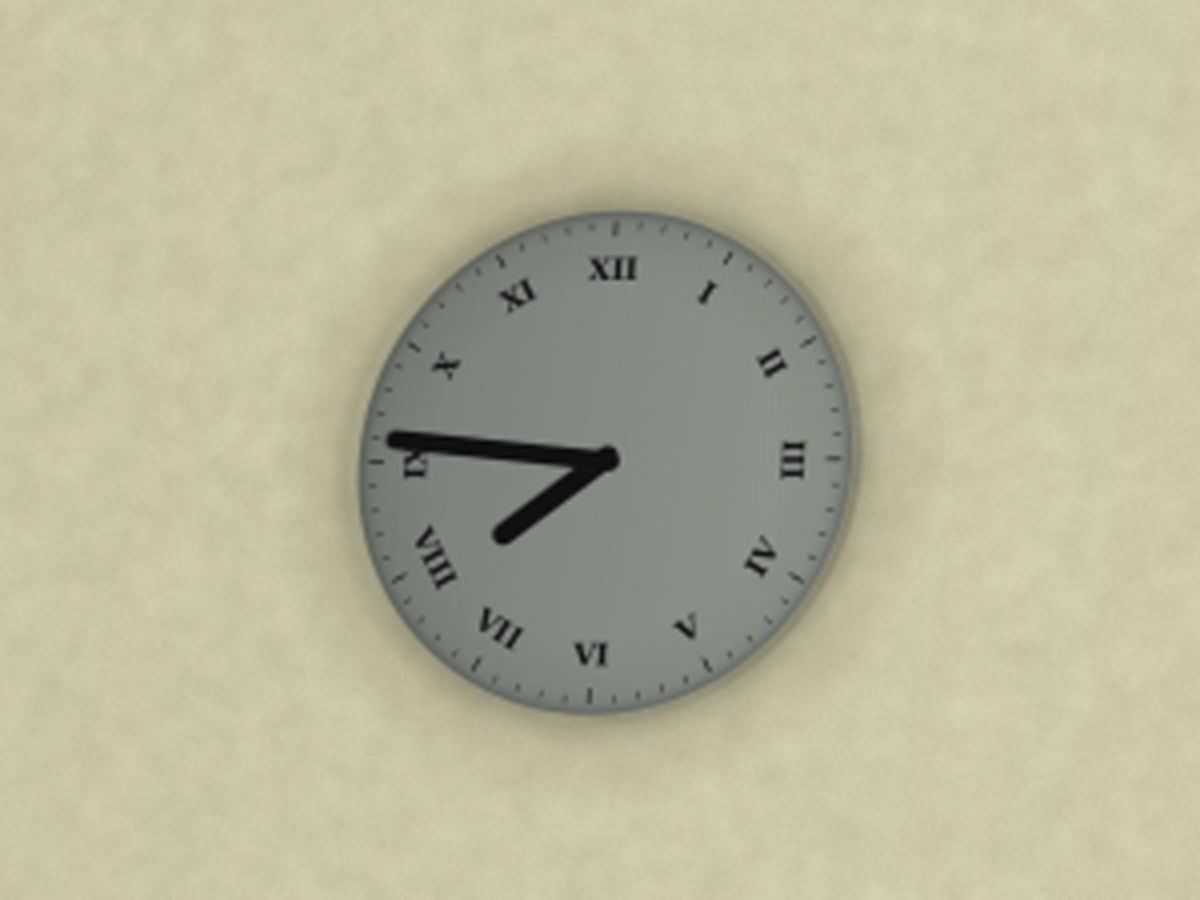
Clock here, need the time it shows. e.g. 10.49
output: 7.46
